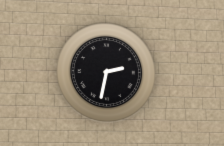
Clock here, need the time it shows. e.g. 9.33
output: 2.32
